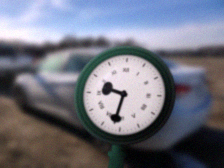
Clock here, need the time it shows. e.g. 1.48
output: 9.32
